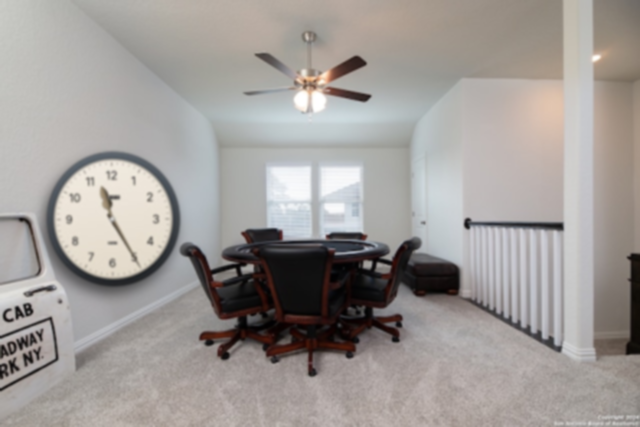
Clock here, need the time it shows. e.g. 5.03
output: 11.25
